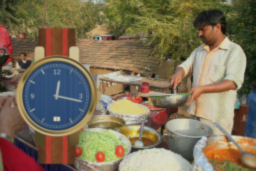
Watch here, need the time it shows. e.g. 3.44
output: 12.17
